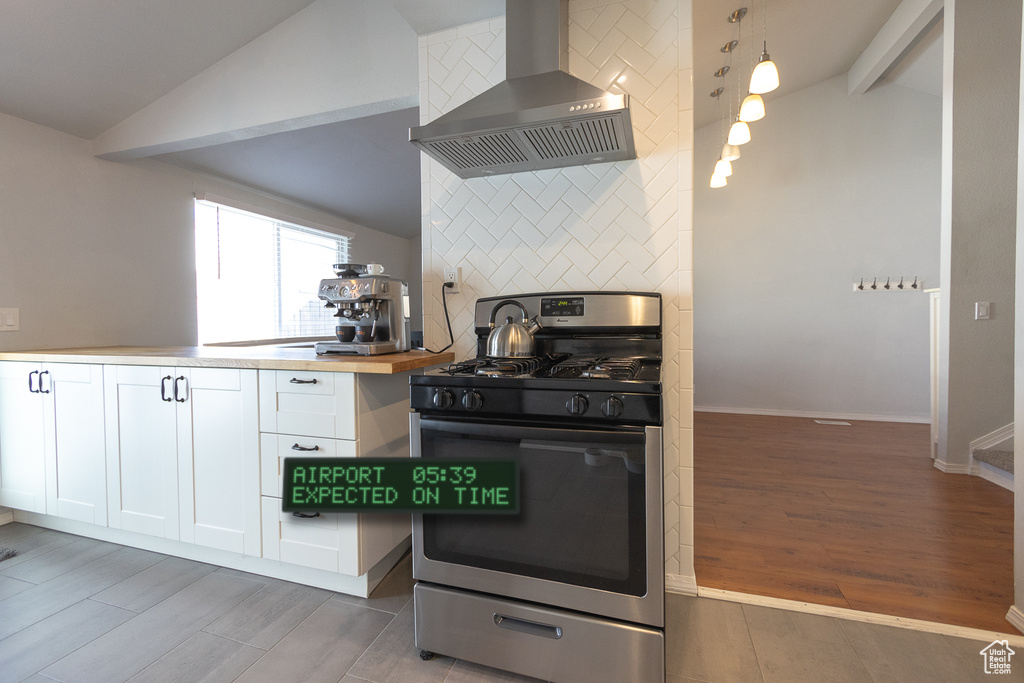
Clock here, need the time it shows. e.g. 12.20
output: 5.39
